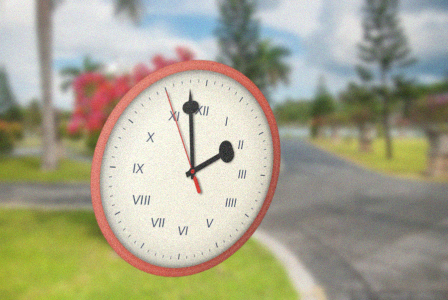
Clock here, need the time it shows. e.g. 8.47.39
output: 1.57.55
